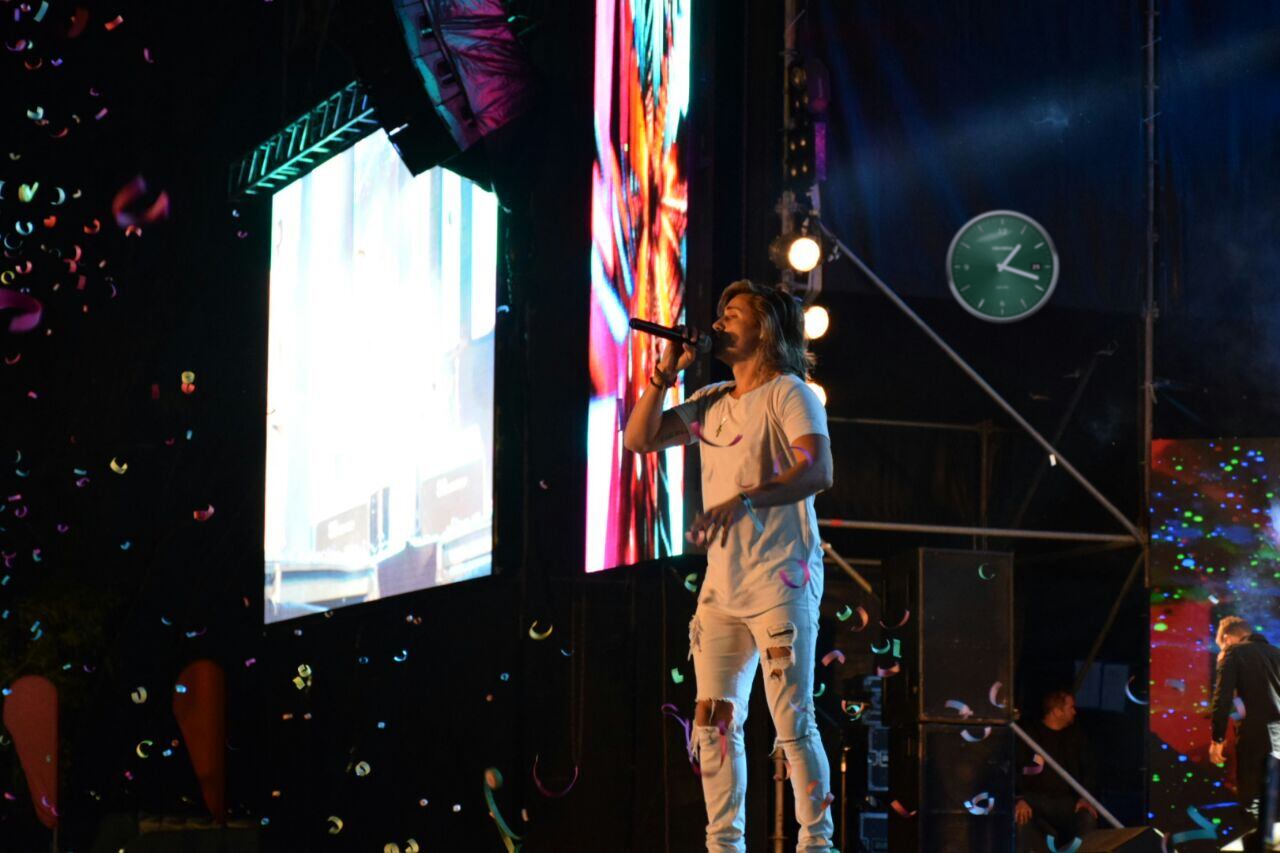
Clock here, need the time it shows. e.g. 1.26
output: 1.18
